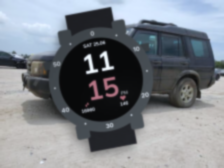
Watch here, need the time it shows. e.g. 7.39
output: 11.15
